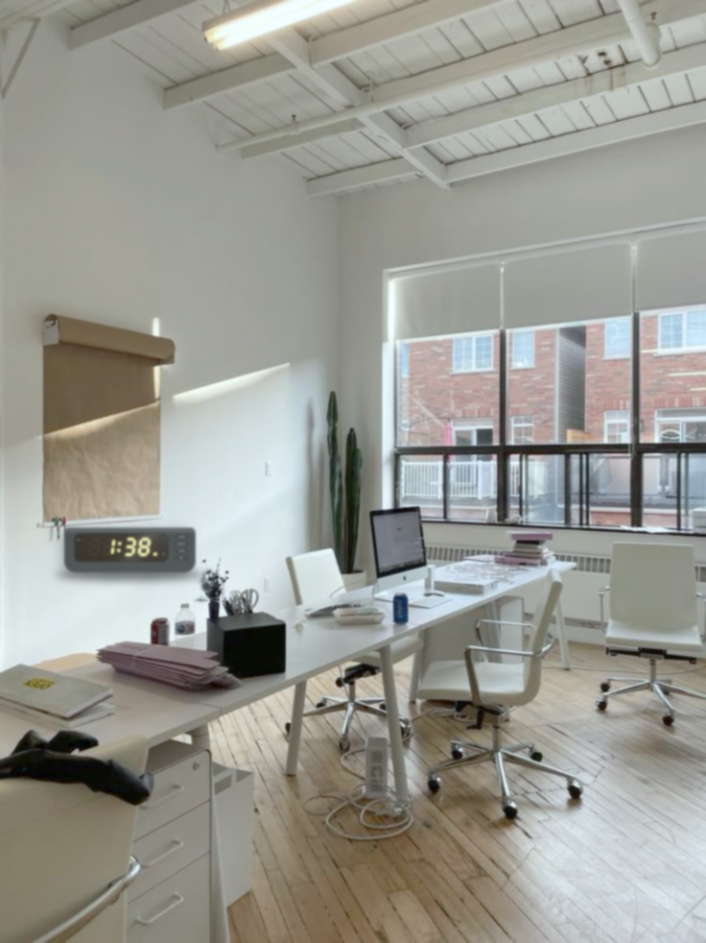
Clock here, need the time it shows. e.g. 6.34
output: 1.38
